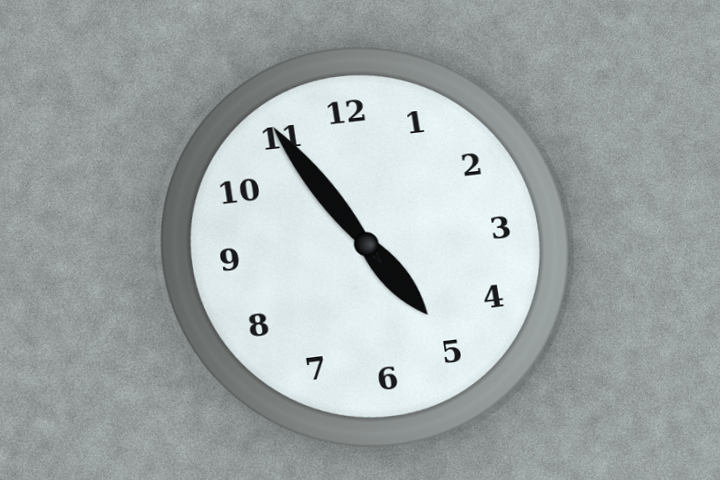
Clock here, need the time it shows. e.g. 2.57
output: 4.55
